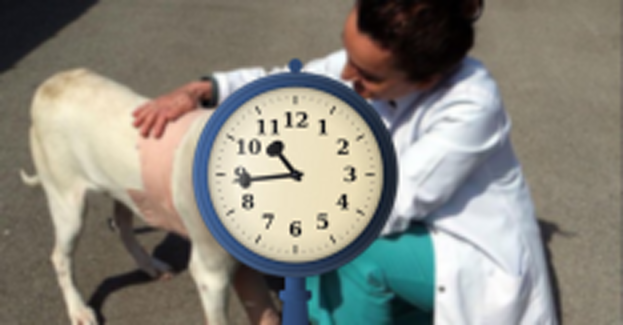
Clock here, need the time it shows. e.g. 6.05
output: 10.44
